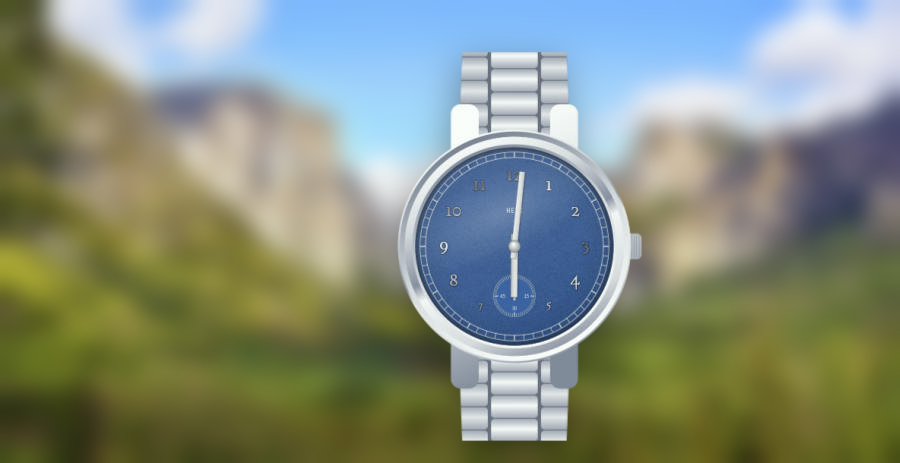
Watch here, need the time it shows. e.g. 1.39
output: 6.01
